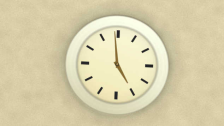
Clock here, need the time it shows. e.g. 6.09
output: 4.59
